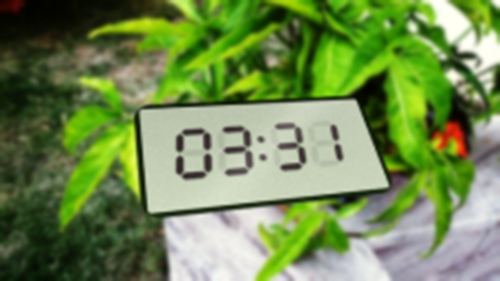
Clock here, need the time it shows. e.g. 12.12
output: 3.31
